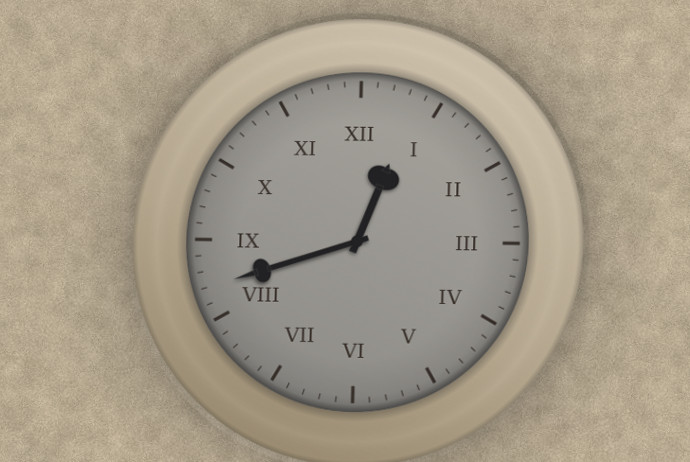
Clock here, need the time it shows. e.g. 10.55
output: 12.42
